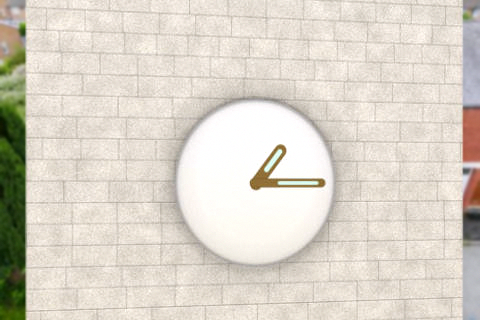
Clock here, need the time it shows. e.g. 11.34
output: 1.15
